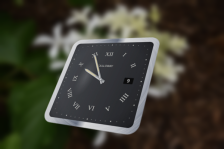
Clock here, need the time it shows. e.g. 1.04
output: 9.55
